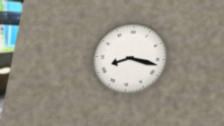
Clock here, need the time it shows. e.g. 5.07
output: 8.17
